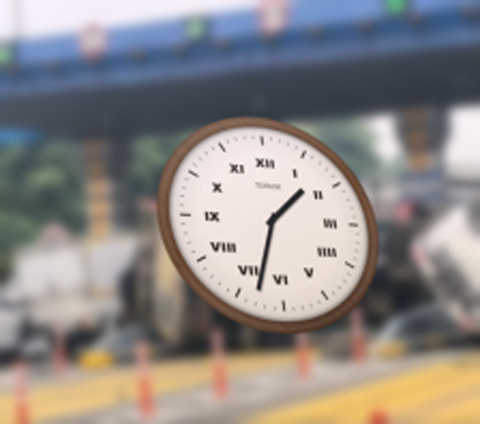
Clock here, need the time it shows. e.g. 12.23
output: 1.33
